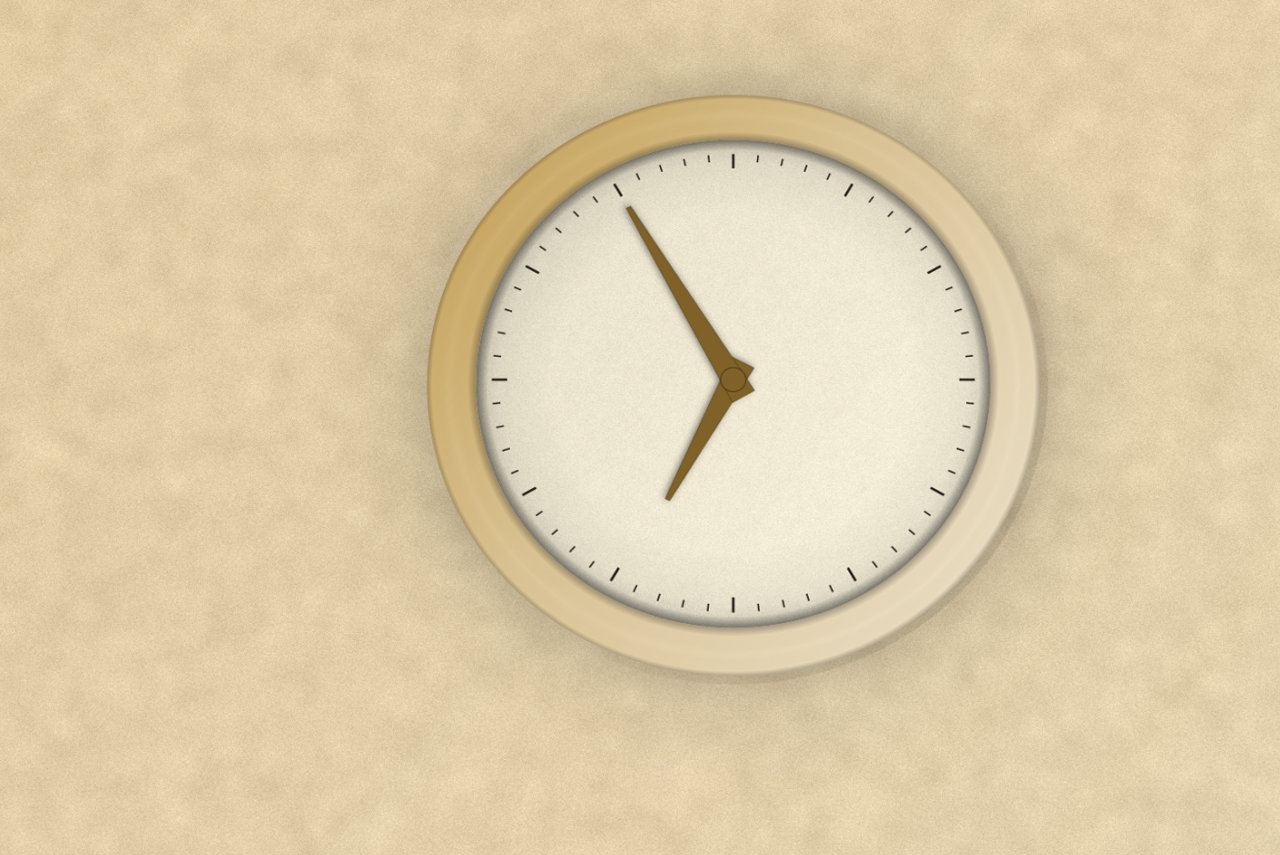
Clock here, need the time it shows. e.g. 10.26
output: 6.55
